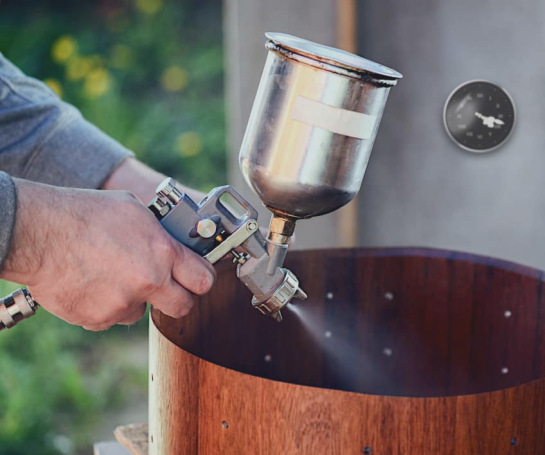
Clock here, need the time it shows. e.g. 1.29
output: 4.18
